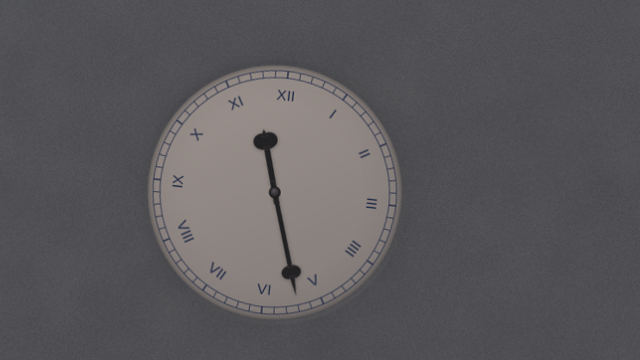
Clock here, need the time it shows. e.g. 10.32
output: 11.27
